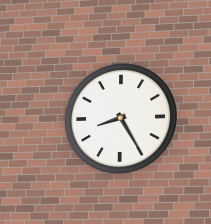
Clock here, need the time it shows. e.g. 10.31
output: 8.25
